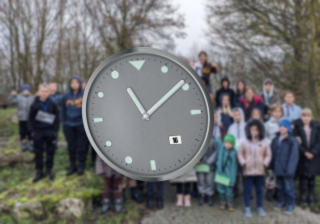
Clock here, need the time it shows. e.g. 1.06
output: 11.09
